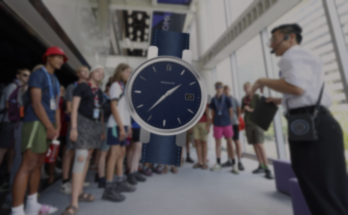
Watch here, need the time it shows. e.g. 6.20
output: 1.37
